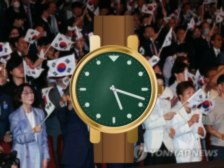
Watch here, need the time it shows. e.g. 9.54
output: 5.18
